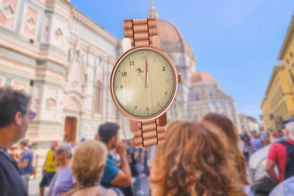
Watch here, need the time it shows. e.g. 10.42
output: 11.01
